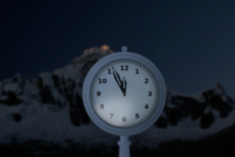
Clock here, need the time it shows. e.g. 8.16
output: 11.56
